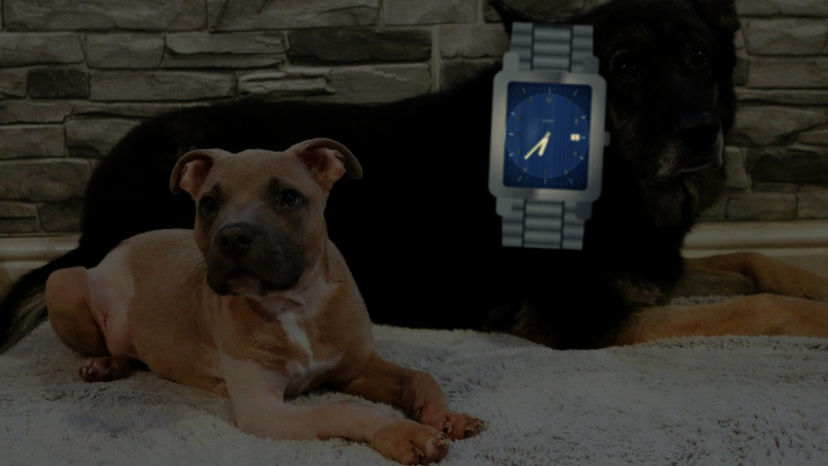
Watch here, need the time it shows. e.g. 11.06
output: 6.37
